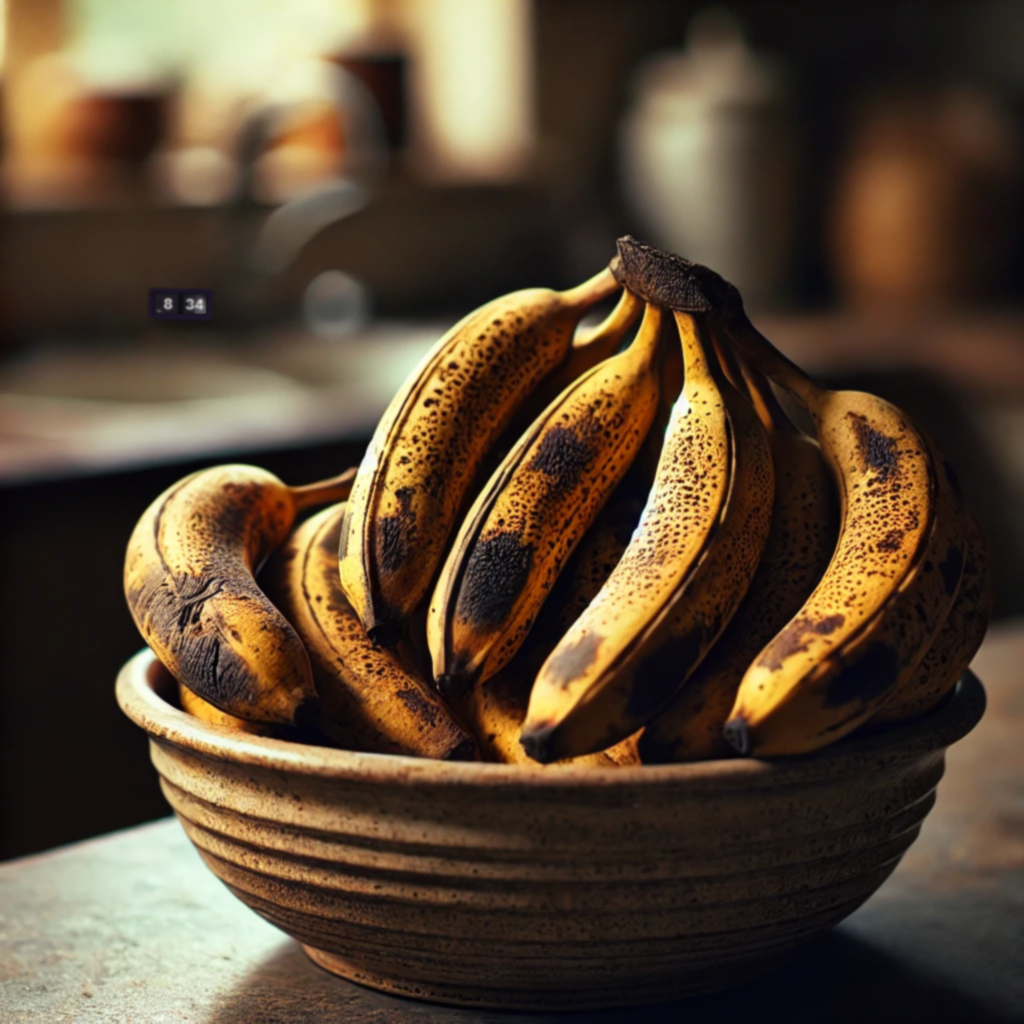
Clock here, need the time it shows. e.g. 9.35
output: 8.34
